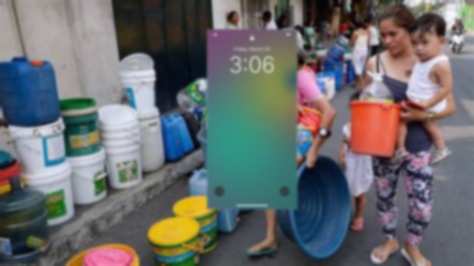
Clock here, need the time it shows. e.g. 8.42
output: 3.06
